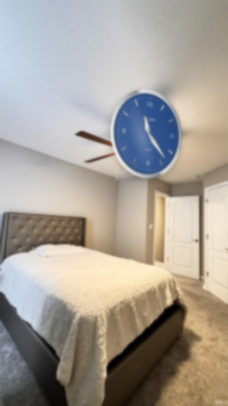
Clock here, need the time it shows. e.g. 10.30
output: 11.23
